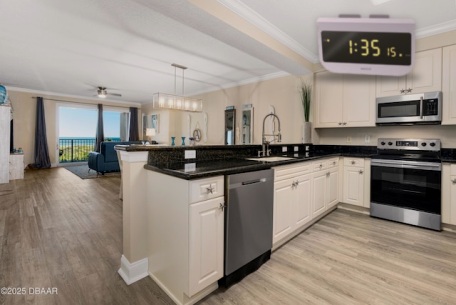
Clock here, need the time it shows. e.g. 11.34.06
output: 1.35.15
